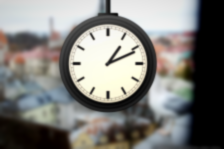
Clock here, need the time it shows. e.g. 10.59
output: 1.11
